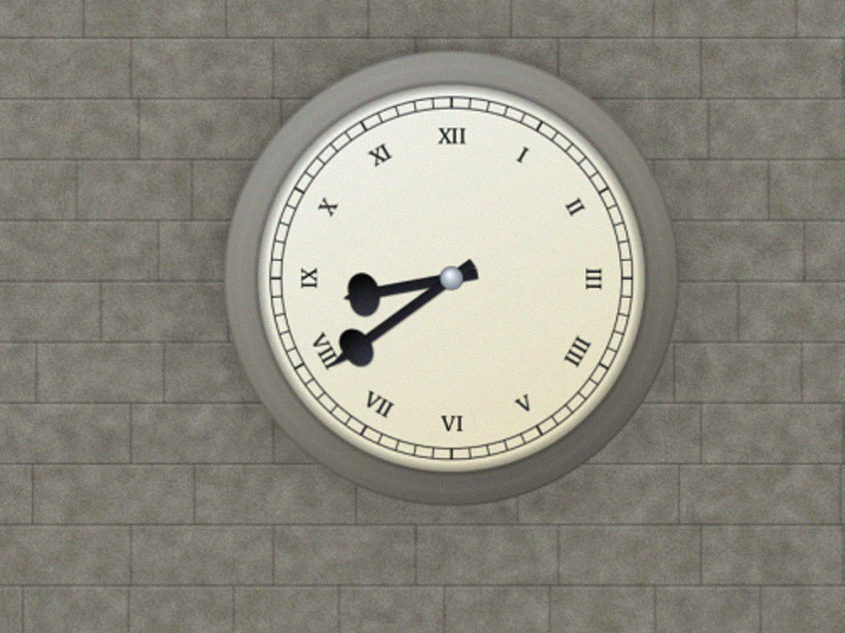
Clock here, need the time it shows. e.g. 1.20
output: 8.39
